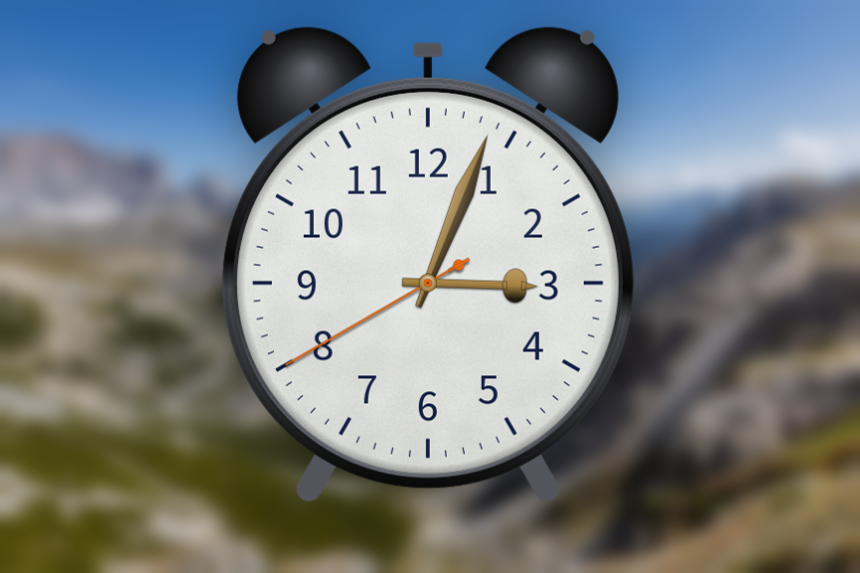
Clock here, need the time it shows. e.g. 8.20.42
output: 3.03.40
